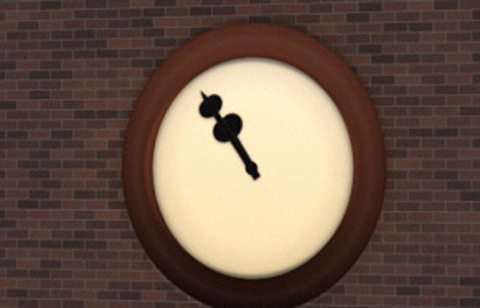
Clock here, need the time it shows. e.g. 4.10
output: 10.54
